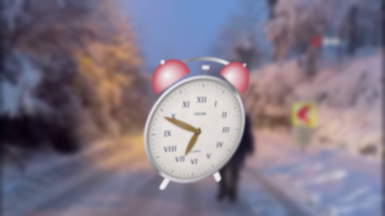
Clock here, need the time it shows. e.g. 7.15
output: 6.49
